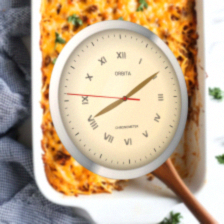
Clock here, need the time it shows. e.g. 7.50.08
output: 8.09.46
